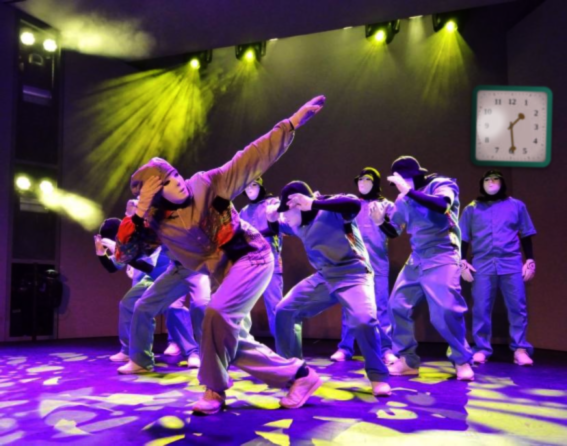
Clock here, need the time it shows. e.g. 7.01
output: 1.29
